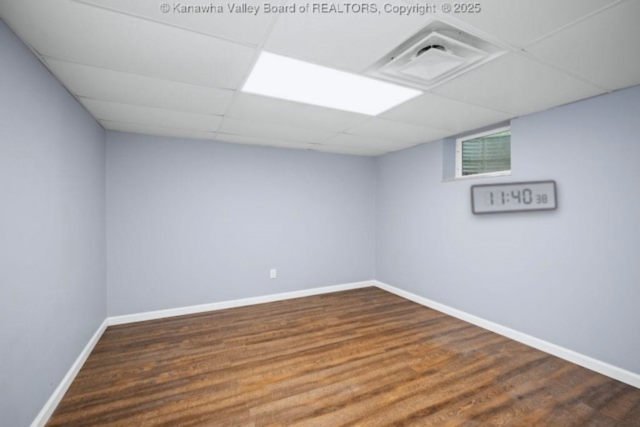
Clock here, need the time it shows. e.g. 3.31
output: 11.40
